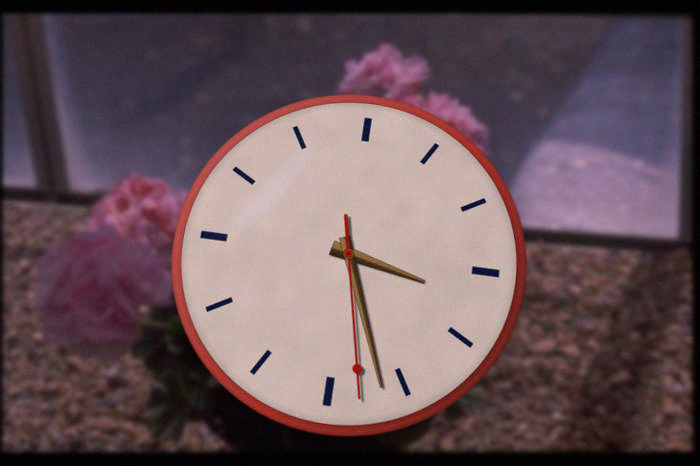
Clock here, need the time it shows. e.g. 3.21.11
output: 3.26.28
